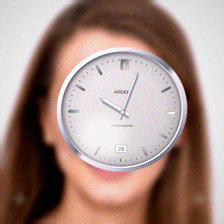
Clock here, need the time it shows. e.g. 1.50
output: 10.03
